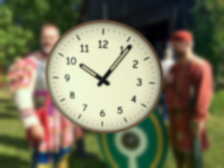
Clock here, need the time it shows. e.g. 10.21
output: 10.06
